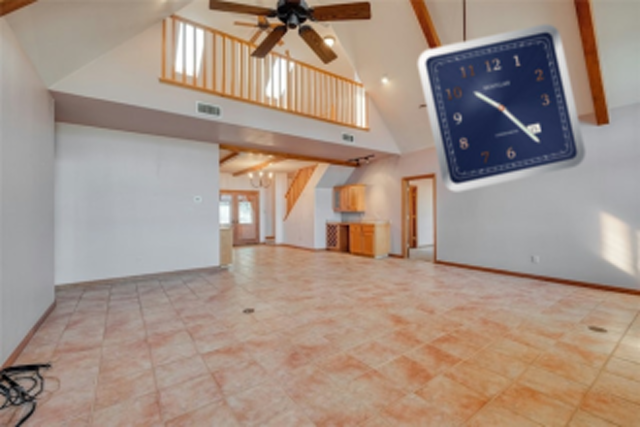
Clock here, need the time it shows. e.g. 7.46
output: 10.24
